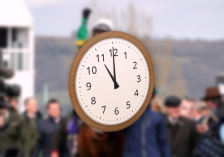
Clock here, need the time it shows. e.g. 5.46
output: 11.00
